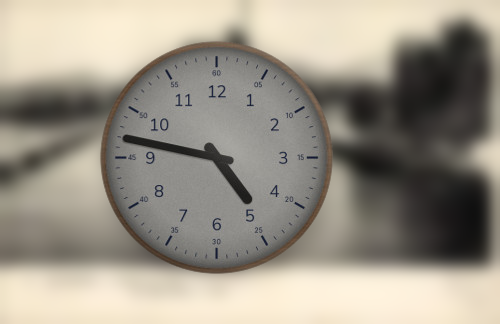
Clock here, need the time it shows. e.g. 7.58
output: 4.47
